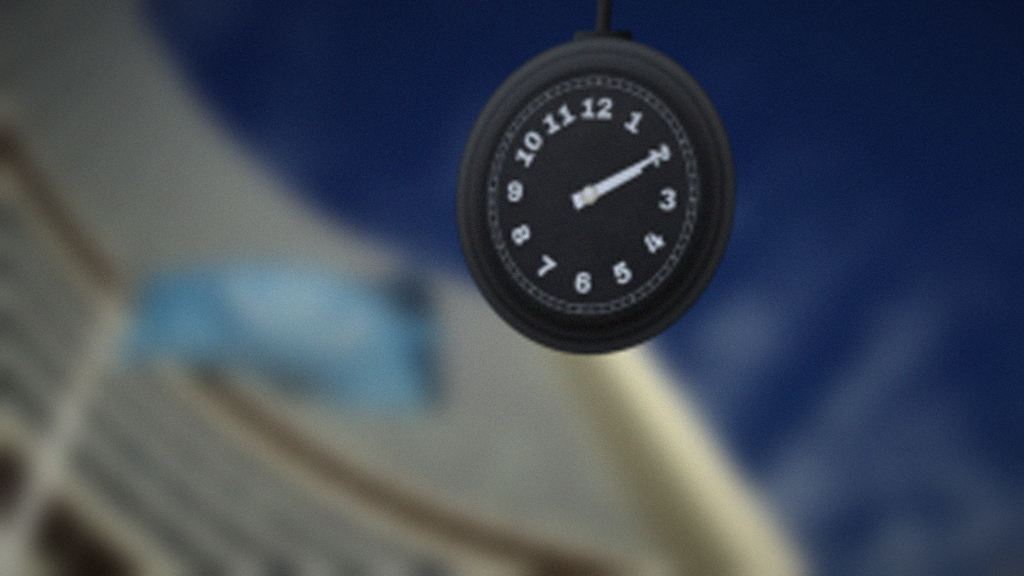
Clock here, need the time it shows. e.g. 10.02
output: 2.10
